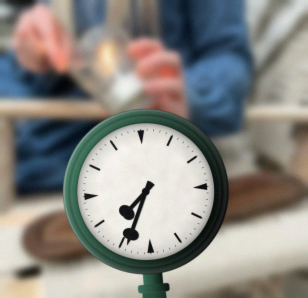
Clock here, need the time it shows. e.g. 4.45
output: 7.34
